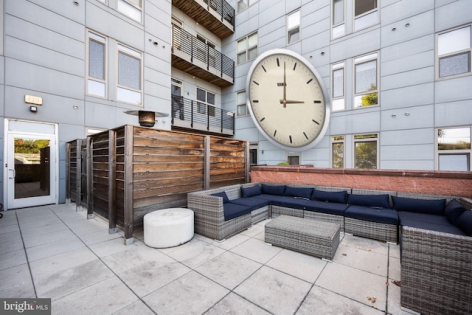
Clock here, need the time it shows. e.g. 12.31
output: 3.02
